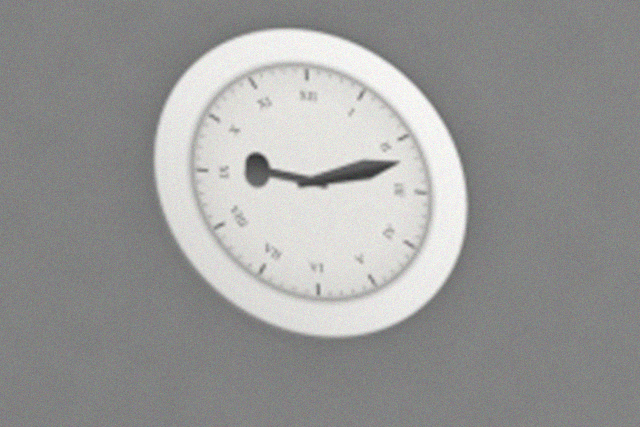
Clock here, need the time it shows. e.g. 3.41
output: 9.12
